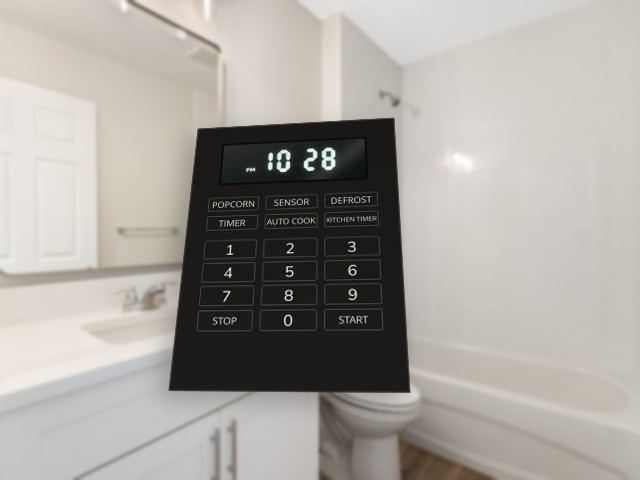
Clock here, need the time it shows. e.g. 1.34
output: 10.28
